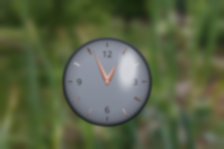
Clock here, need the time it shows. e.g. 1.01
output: 12.56
